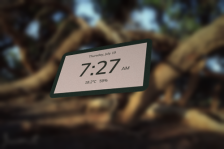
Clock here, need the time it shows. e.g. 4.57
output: 7.27
